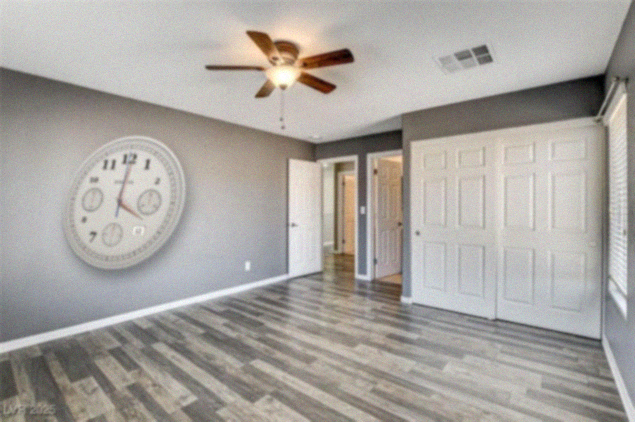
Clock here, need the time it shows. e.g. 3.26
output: 4.01
